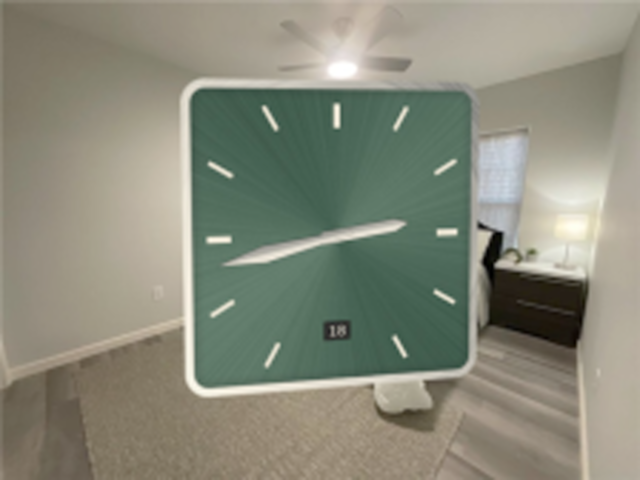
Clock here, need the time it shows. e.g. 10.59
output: 2.43
